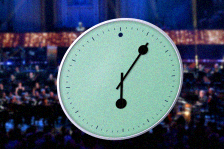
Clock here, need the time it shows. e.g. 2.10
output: 6.06
